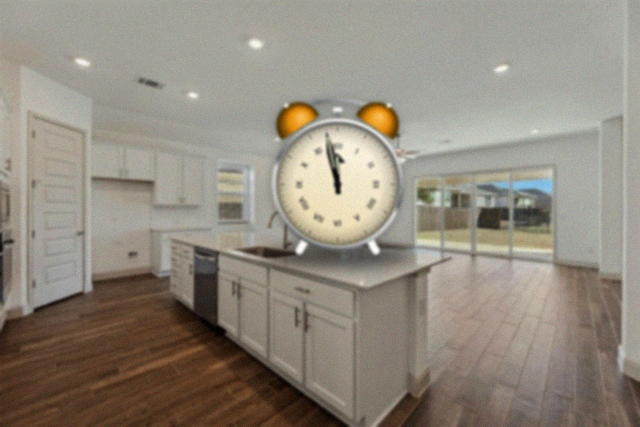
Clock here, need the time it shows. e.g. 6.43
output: 11.58
